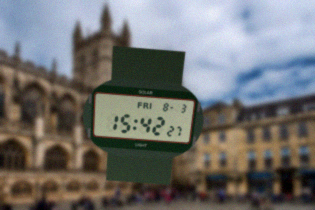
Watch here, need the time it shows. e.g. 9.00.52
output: 15.42.27
